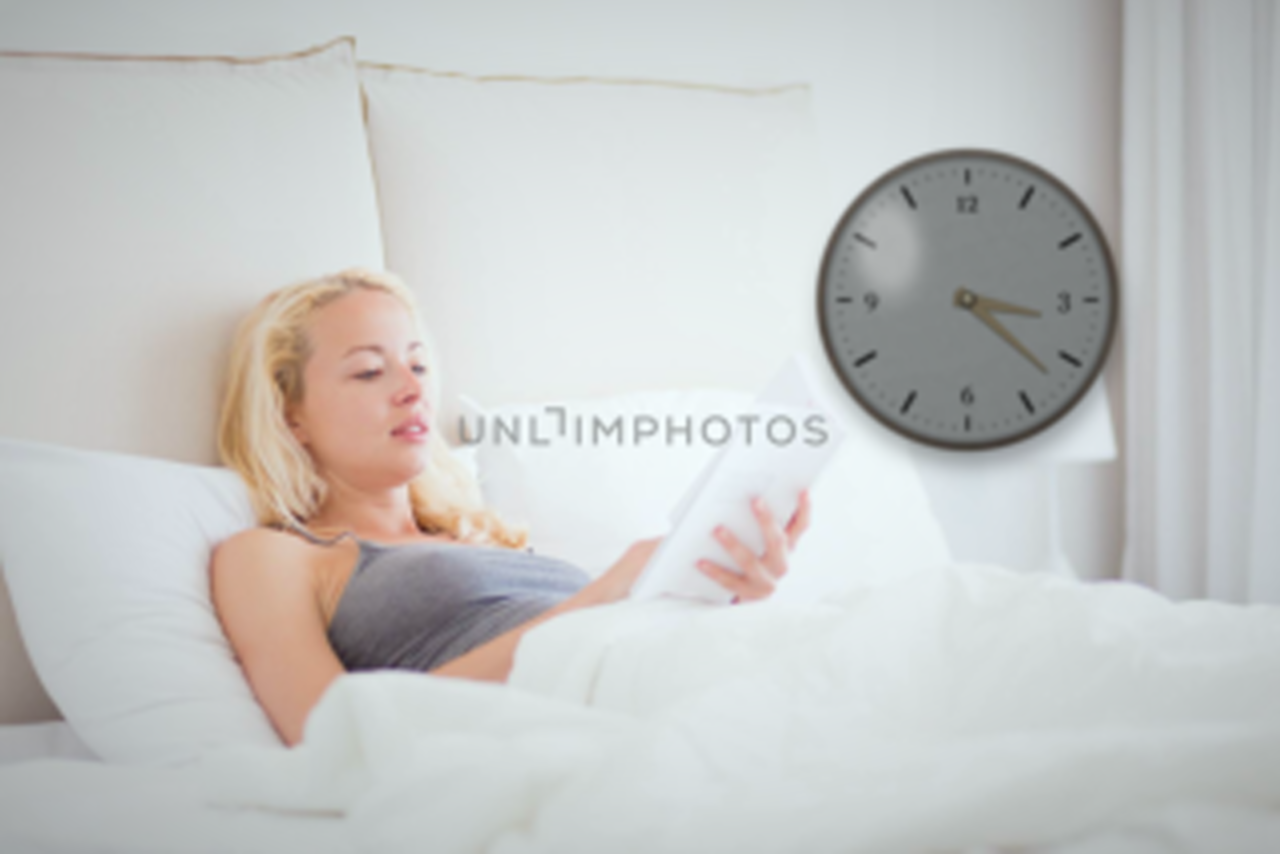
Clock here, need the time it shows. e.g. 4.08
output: 3.22
